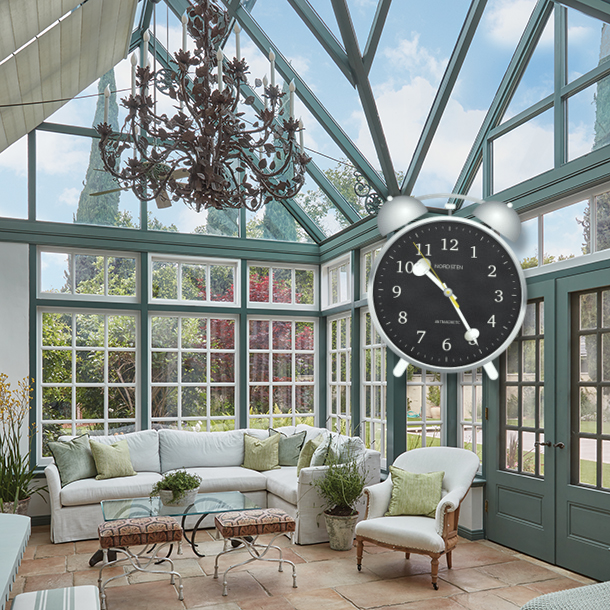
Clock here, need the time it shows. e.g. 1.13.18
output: 10.24.54
